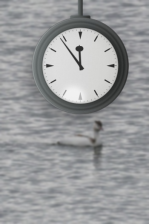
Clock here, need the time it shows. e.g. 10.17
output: 11.54
